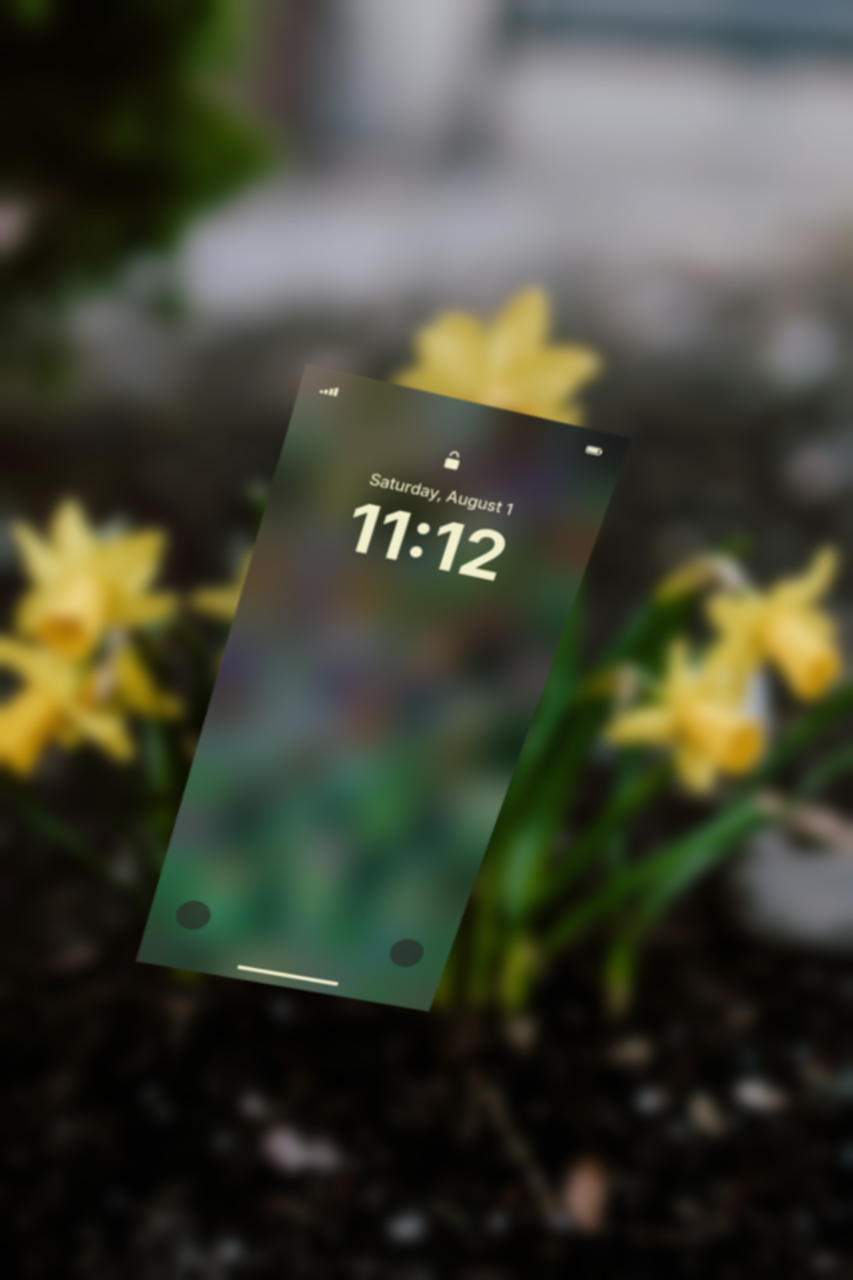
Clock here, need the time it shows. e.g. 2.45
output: 11.12
